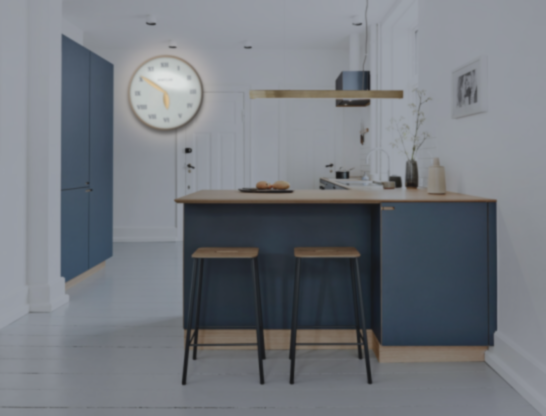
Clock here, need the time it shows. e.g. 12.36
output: 5.51
